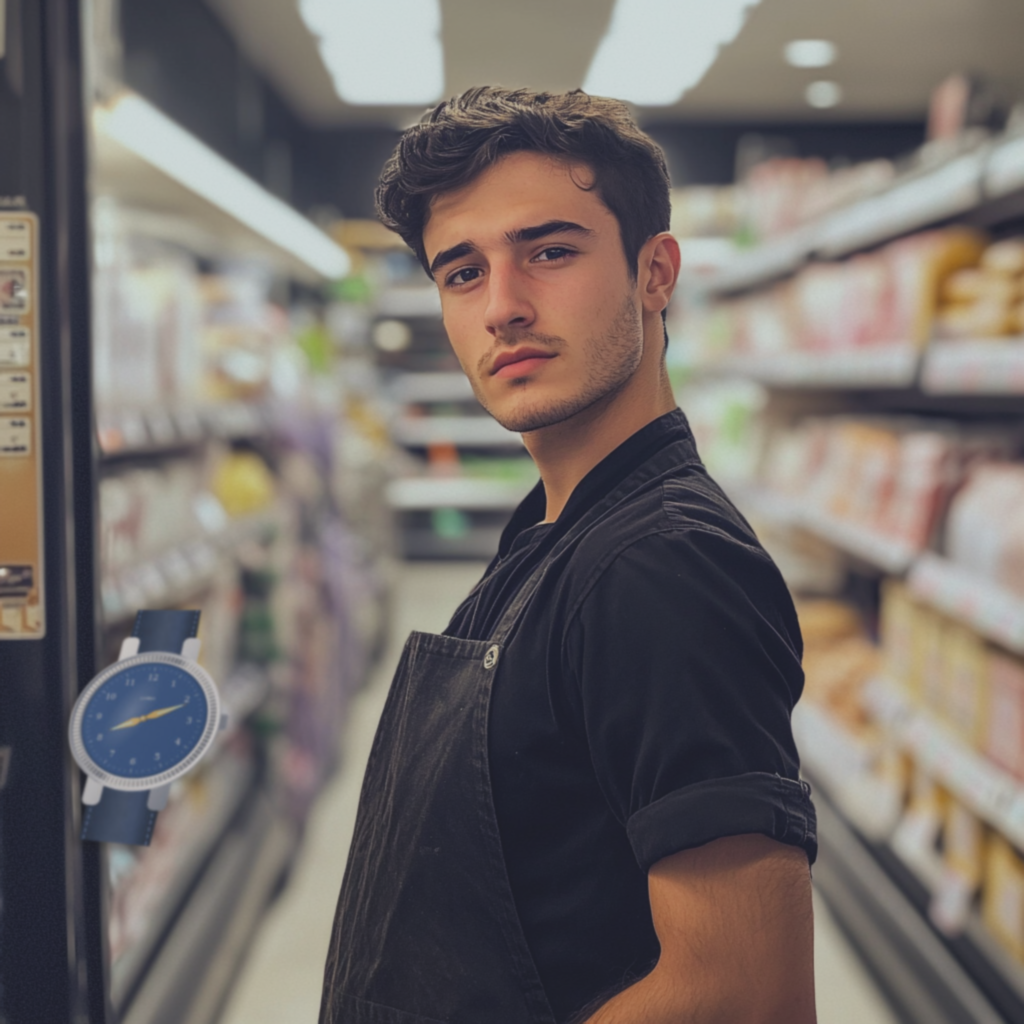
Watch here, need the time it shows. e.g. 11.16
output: 8.11
